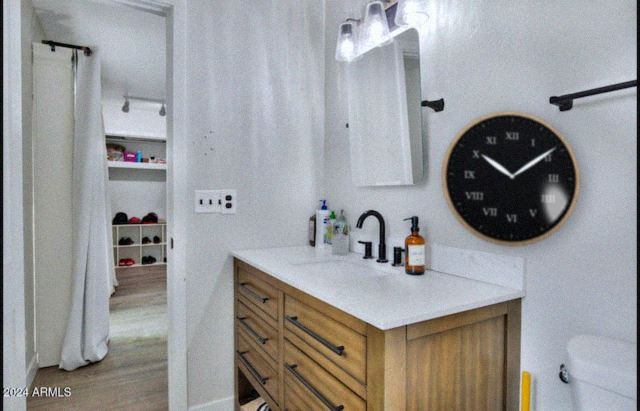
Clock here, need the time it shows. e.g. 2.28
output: 10.09
